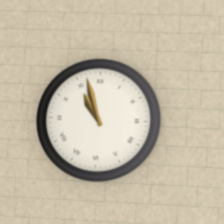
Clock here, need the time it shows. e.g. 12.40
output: 10.57
